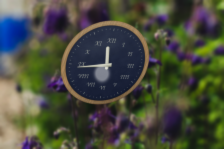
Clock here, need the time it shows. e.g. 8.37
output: 11.44
